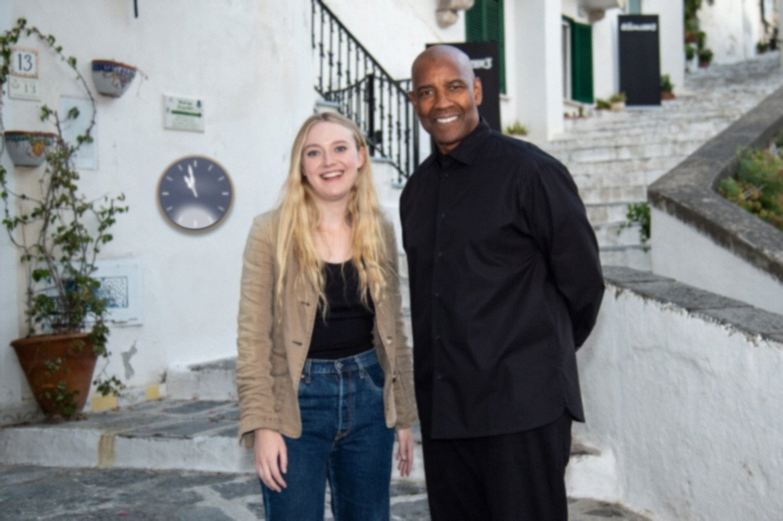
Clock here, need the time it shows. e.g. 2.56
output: 10.58
